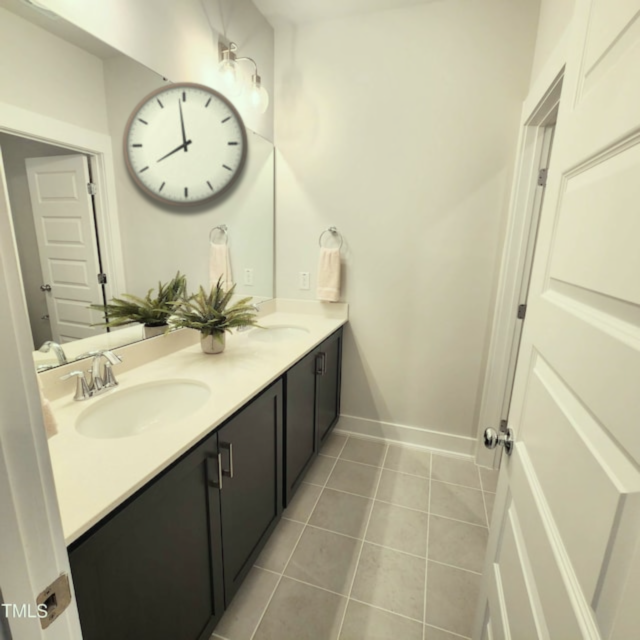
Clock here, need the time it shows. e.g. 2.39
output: 7.59
